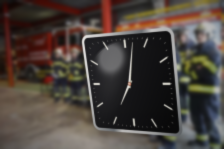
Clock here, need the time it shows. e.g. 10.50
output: 7.02
